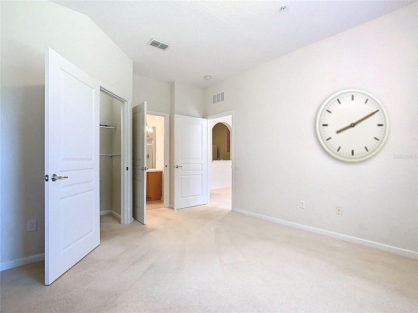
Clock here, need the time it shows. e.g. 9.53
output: 8.10
